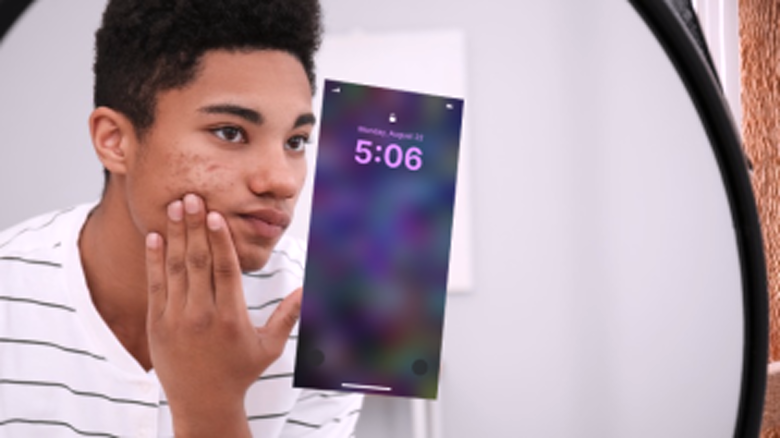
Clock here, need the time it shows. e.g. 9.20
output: 5.06
